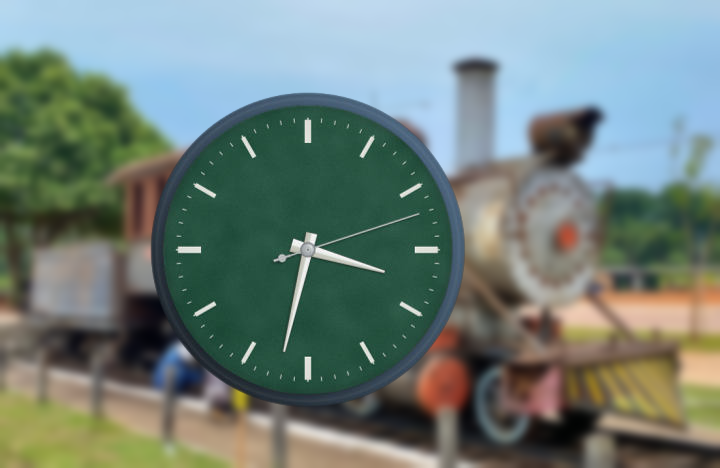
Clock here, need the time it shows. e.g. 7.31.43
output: 3.32.12
